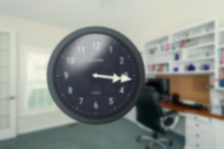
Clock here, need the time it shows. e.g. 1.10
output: 3.16
